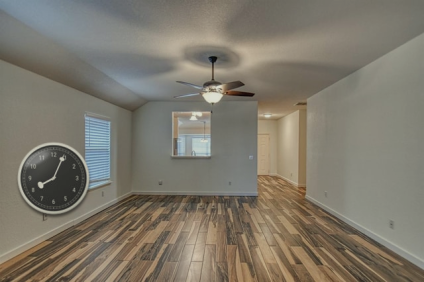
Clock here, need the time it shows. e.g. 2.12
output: 8.04
